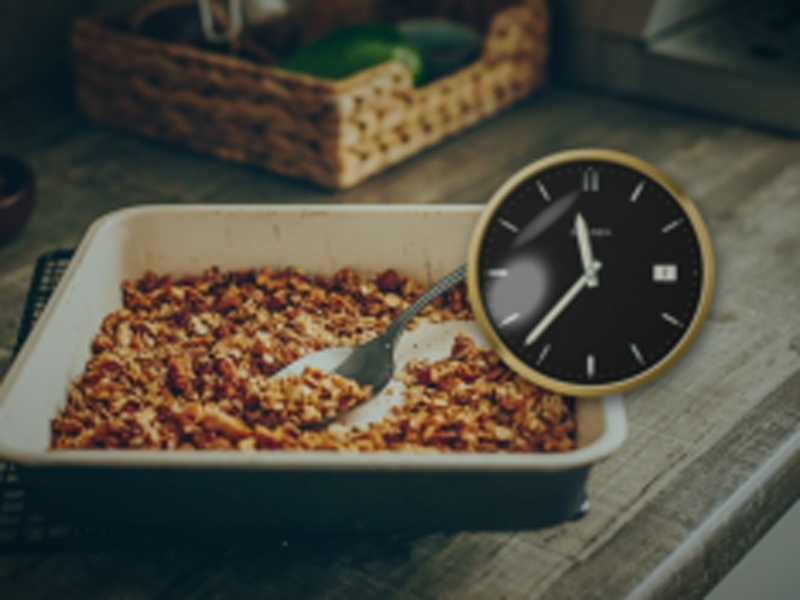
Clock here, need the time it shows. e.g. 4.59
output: 11.37
